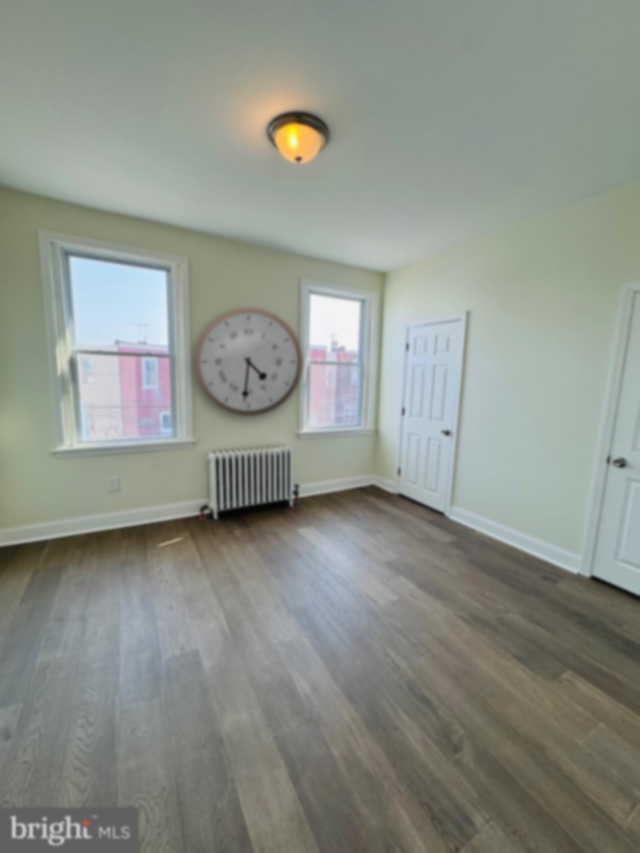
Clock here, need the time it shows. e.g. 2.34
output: 4.31
